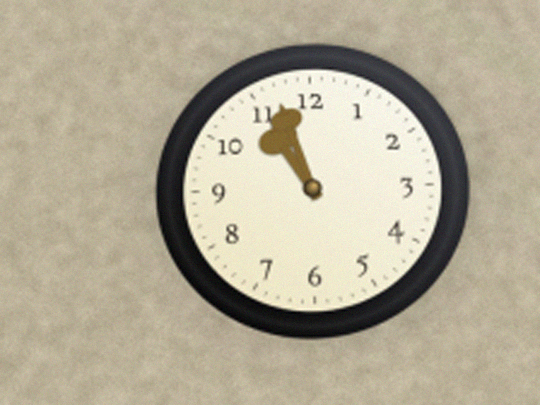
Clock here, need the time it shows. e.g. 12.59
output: 10.57
